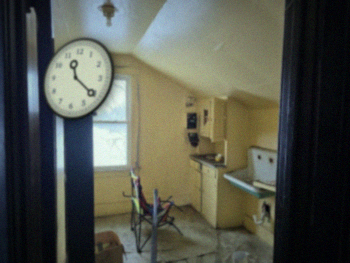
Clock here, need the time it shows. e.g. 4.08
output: 11.21
